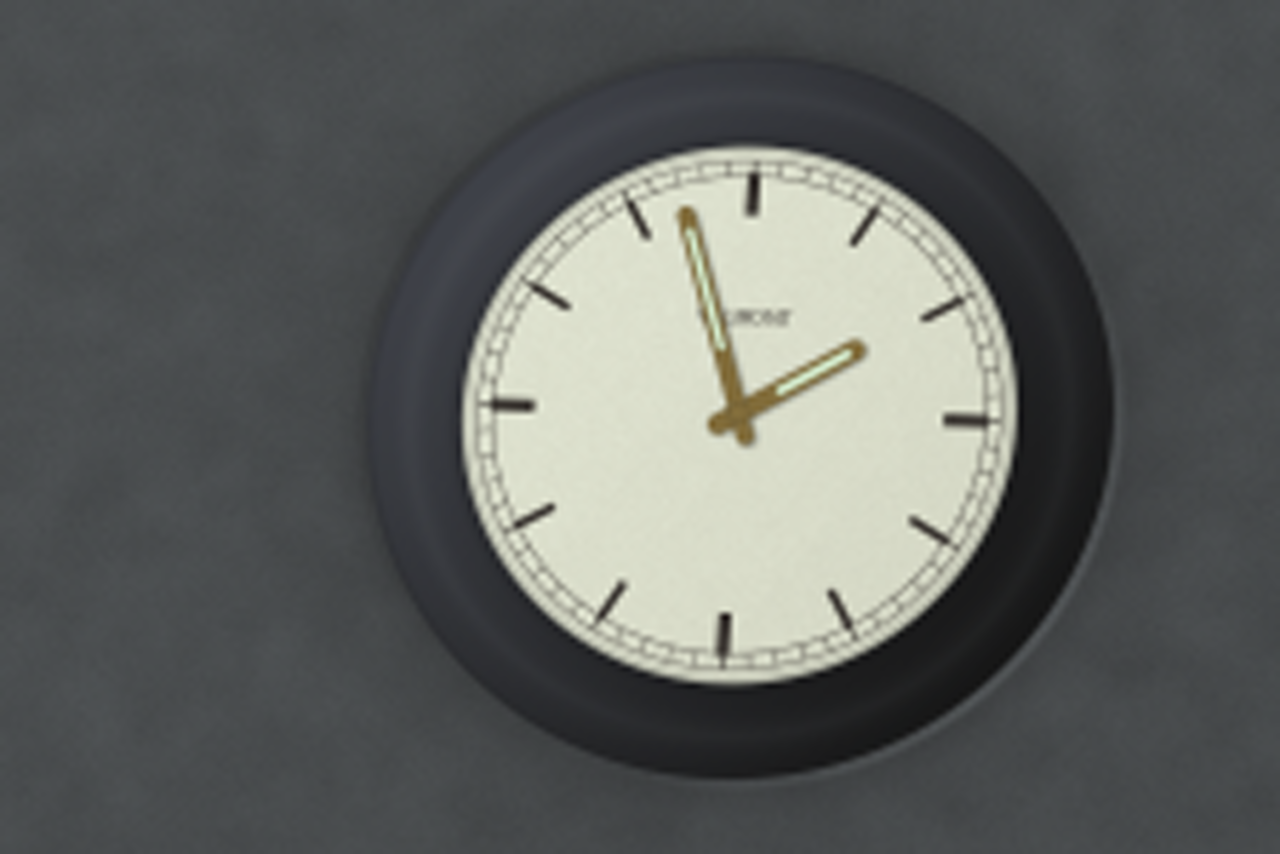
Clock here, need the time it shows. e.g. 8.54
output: 1.57
